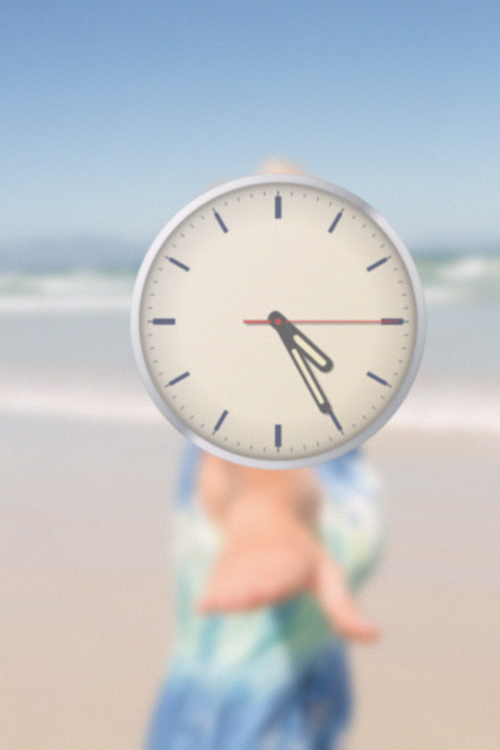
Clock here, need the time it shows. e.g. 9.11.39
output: 4.25.15
